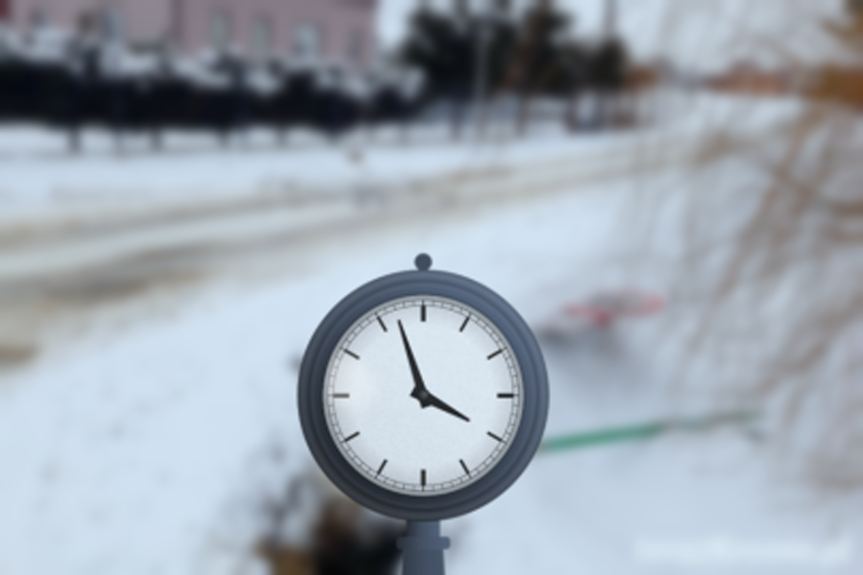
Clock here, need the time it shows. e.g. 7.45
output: 3.57
